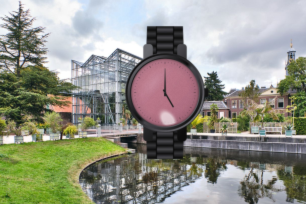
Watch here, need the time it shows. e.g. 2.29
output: 5.00
